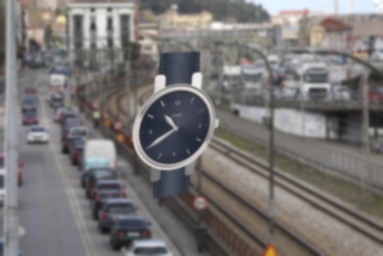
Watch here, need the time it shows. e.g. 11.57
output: 10.40
